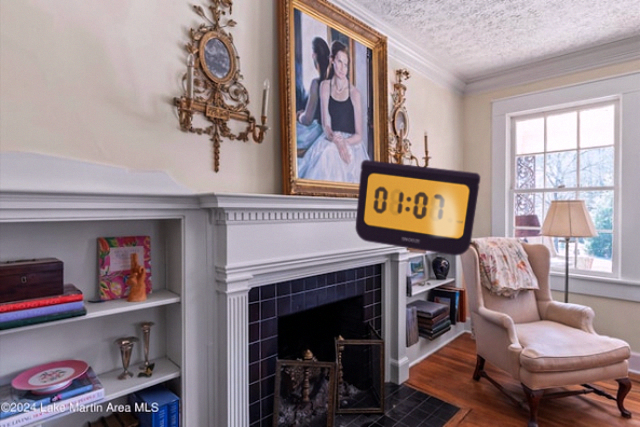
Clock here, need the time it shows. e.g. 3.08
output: 1.07
